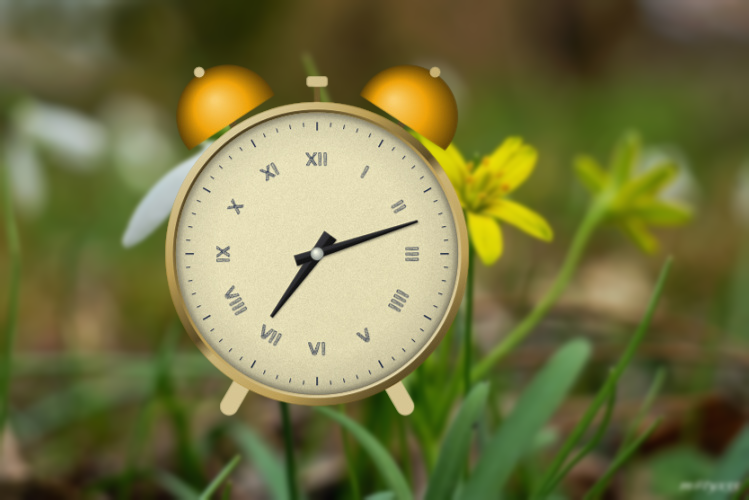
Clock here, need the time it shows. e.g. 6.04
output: 7.12
